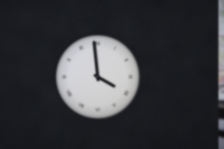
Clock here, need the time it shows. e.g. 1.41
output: 3.59
